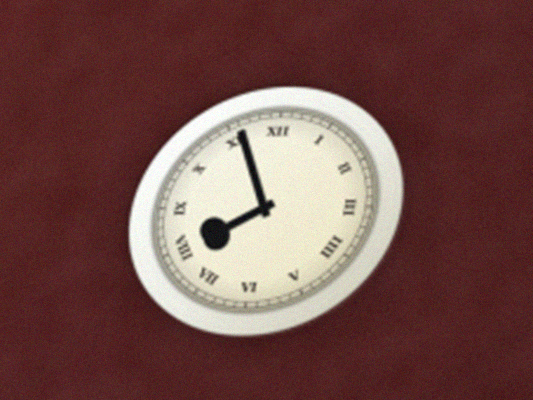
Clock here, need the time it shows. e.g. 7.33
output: 7.56
